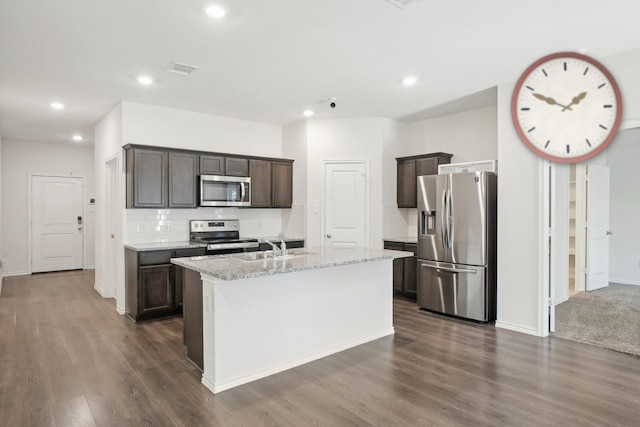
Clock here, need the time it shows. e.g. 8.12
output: 1.49
